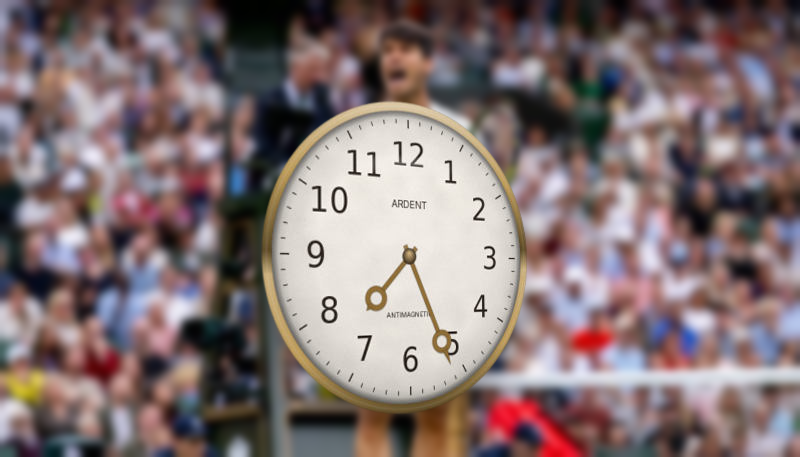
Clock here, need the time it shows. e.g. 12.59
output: 7.26
